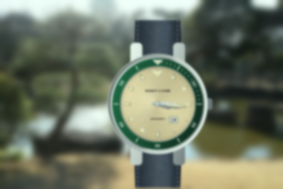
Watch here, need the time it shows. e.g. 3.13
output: 3.16
